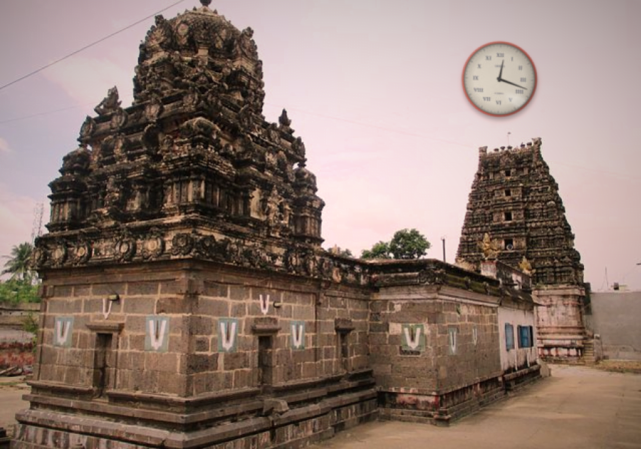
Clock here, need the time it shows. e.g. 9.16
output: 12.18
